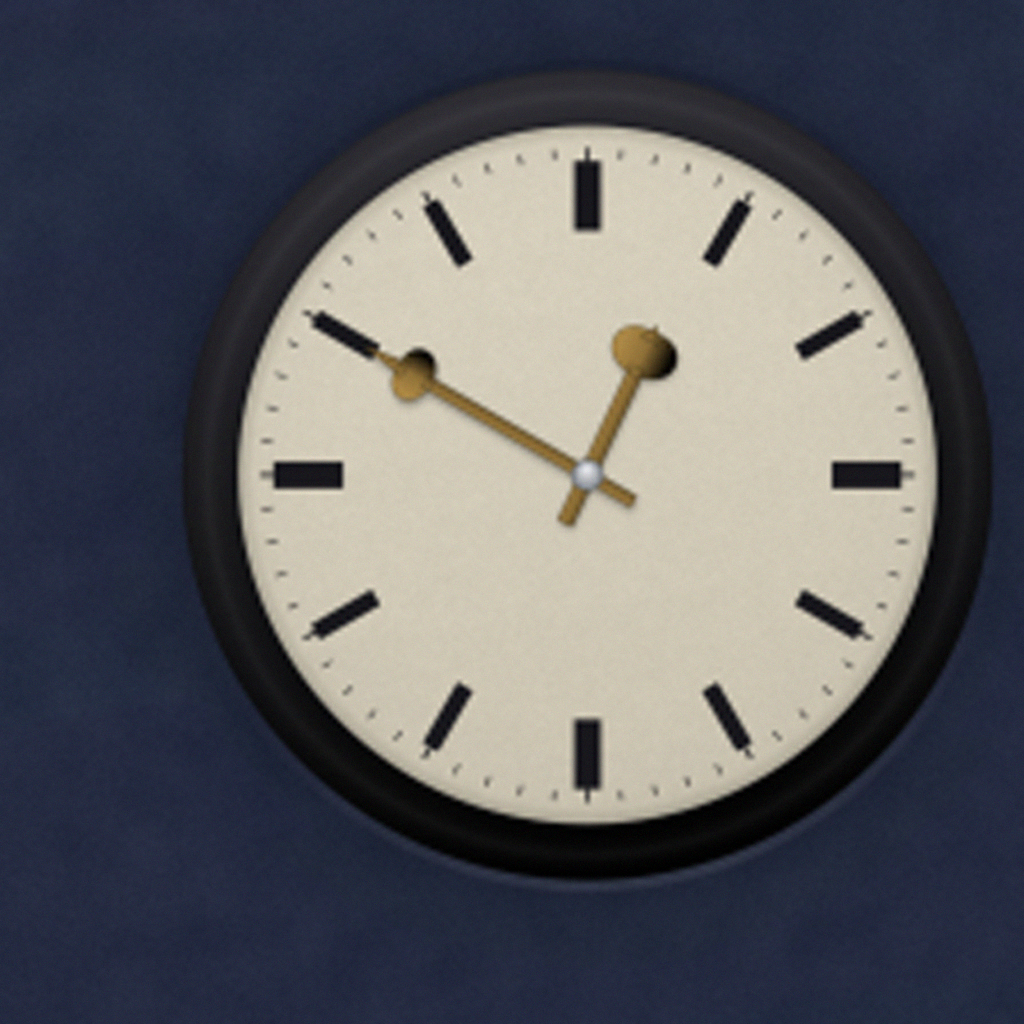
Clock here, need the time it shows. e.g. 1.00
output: 12.50
